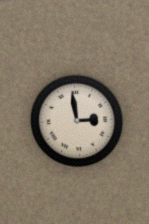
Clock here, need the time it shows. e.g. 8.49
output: 2.59
